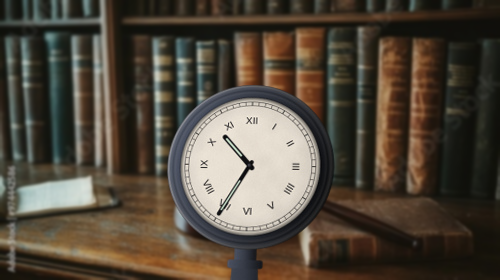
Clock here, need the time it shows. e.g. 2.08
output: 10.35
